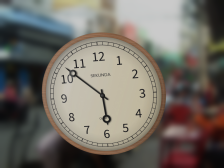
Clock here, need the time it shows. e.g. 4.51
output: 5.52
